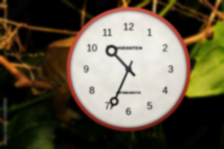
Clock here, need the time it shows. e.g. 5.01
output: 10.34
